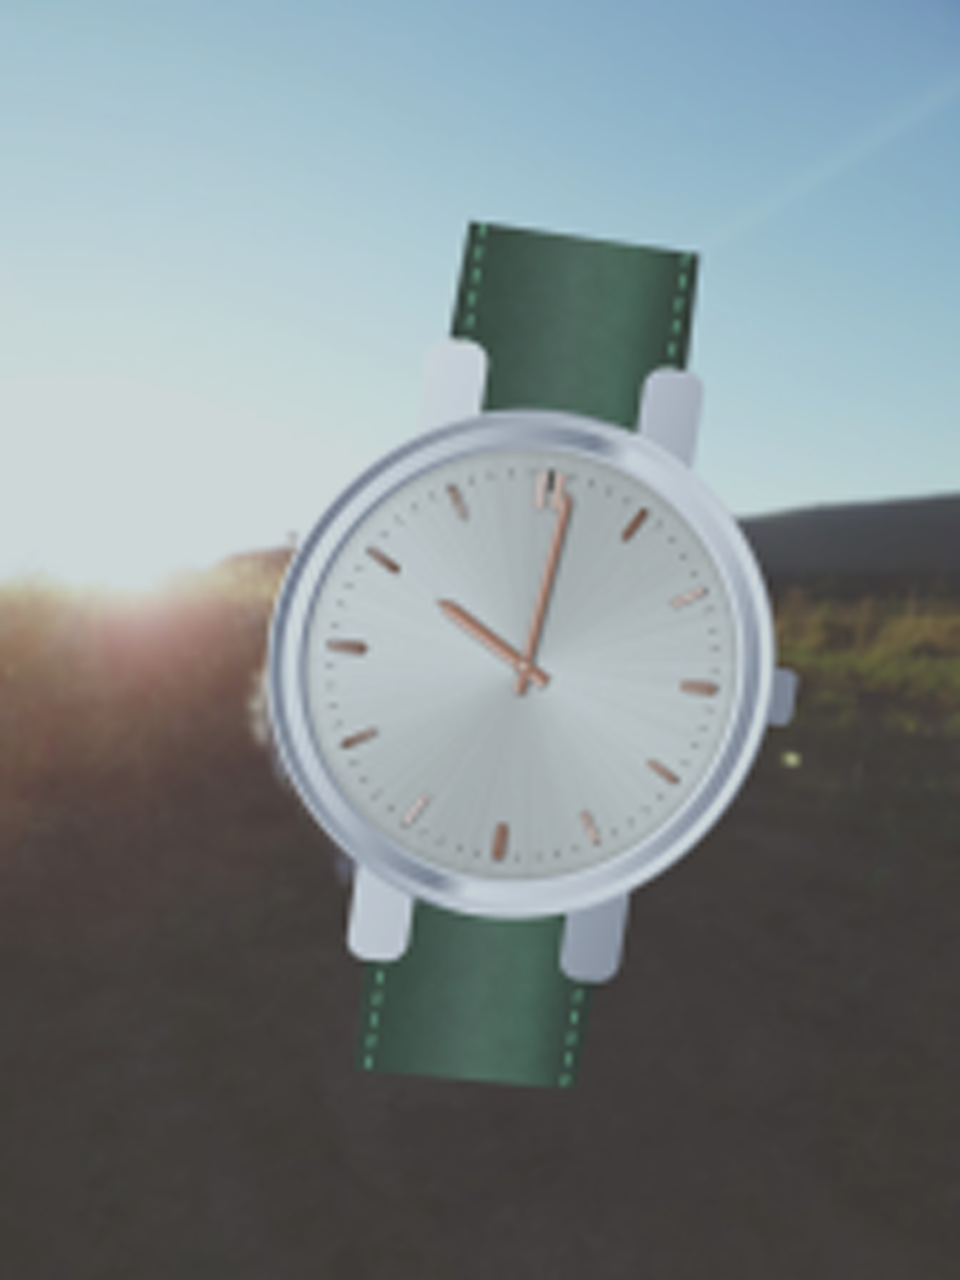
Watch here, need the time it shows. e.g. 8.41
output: 10.01
